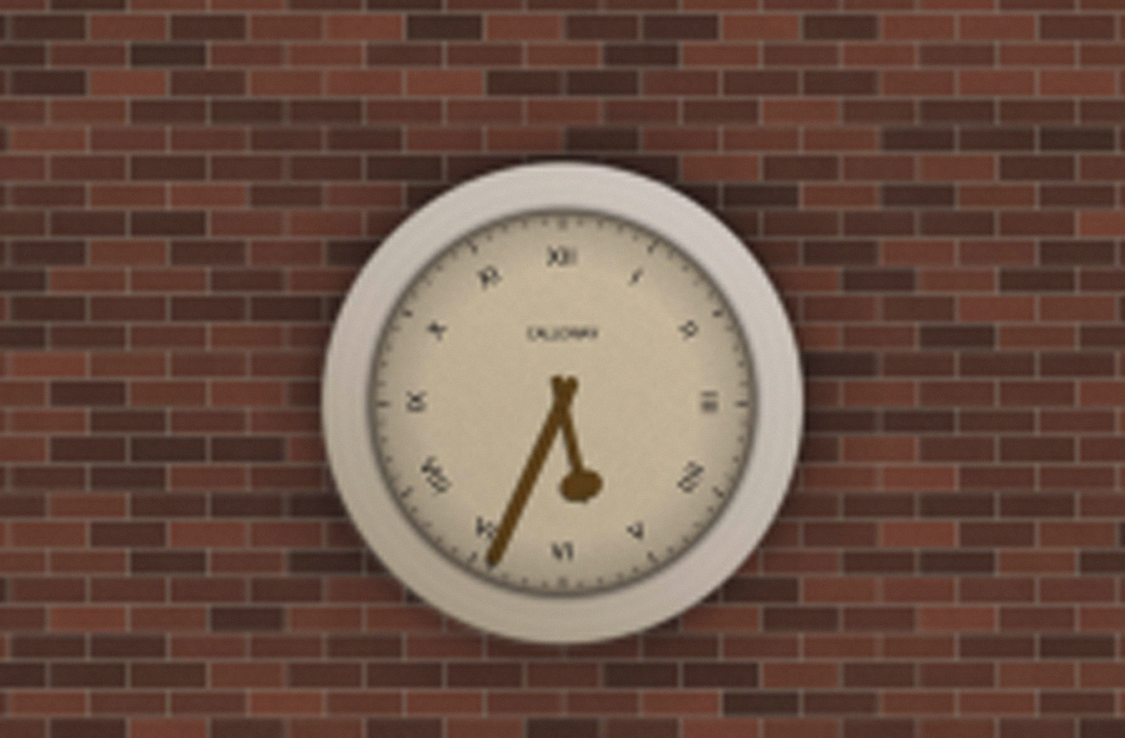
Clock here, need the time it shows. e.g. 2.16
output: 5.34
